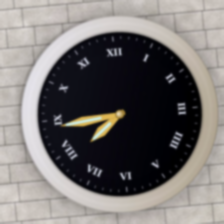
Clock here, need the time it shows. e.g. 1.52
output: 7.44
